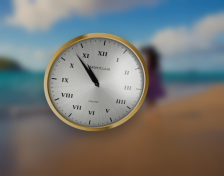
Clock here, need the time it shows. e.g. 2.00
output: 10.53
